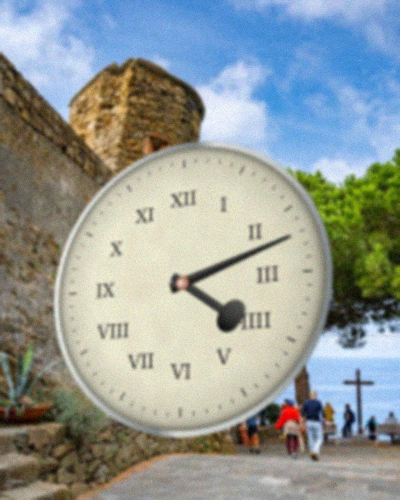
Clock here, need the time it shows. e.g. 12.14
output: 4.12
